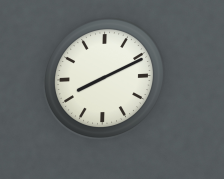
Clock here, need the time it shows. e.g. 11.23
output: 8.11
